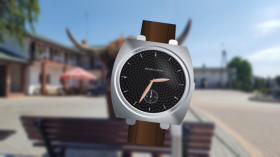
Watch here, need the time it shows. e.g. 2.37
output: 2.34
